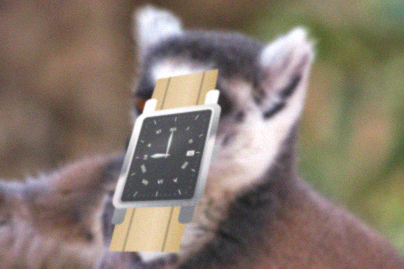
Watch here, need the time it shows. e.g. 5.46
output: 9.00
